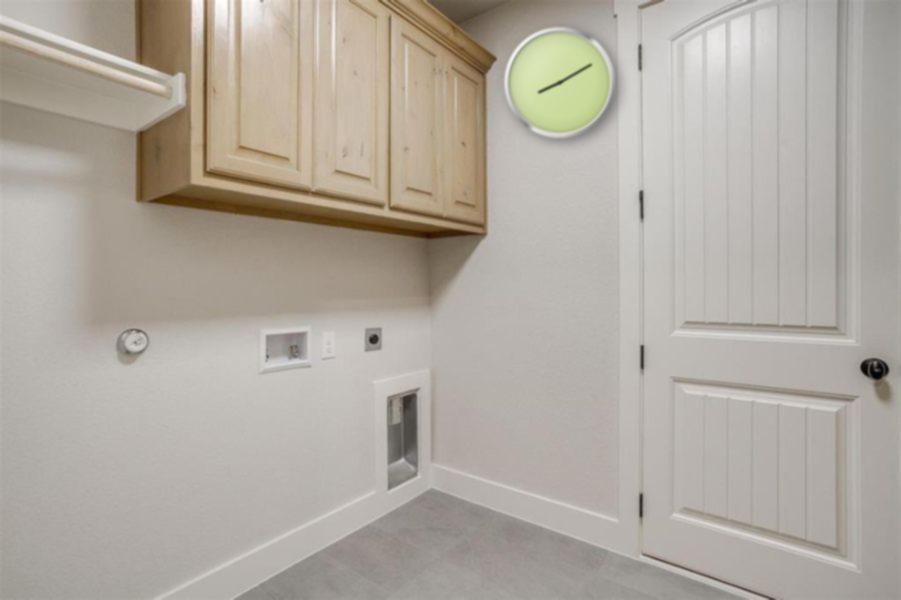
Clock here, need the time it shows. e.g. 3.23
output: 8.10
